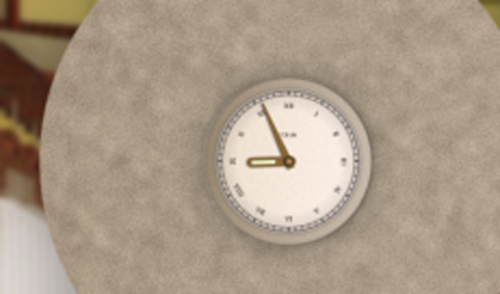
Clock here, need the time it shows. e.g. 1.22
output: 8.56
